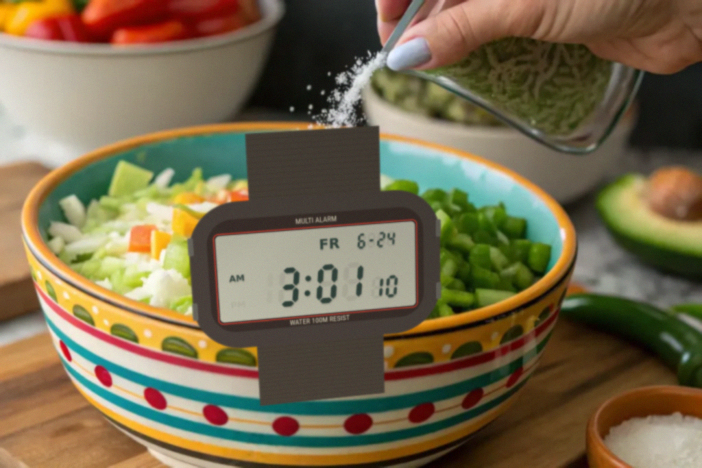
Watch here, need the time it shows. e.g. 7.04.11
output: 3.01.10
